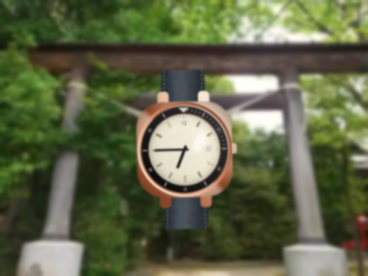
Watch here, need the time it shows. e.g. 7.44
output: 6.45
